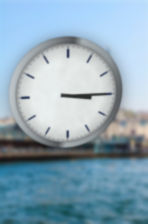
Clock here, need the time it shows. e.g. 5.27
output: 3.15
